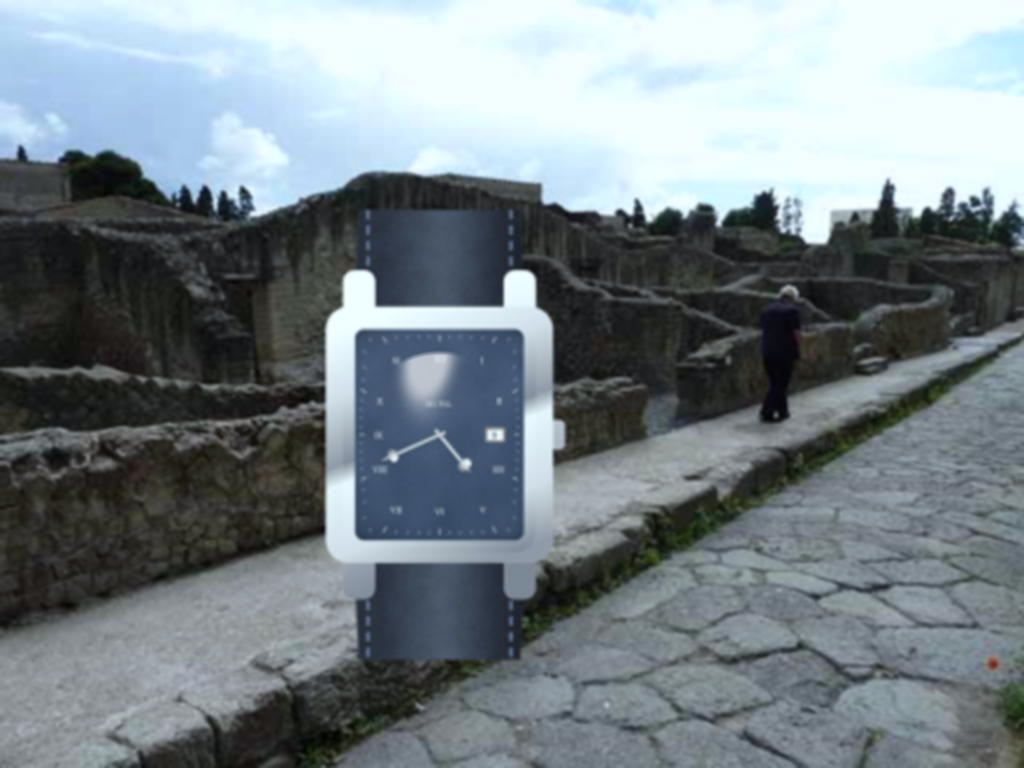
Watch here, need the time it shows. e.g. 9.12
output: 4.41
